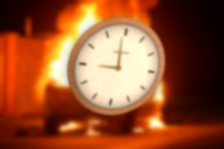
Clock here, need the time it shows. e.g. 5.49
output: 8.59
